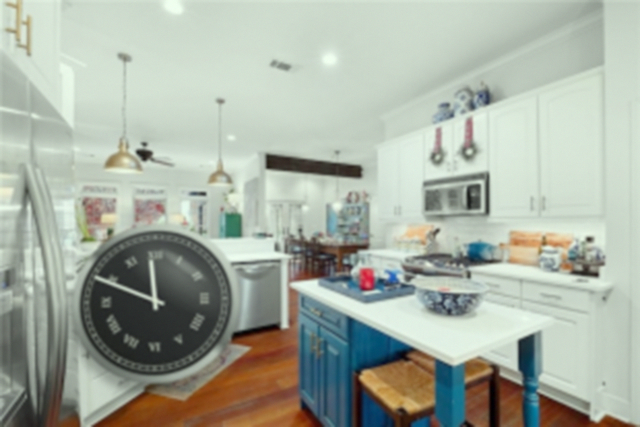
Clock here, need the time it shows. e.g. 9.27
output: 11.49
